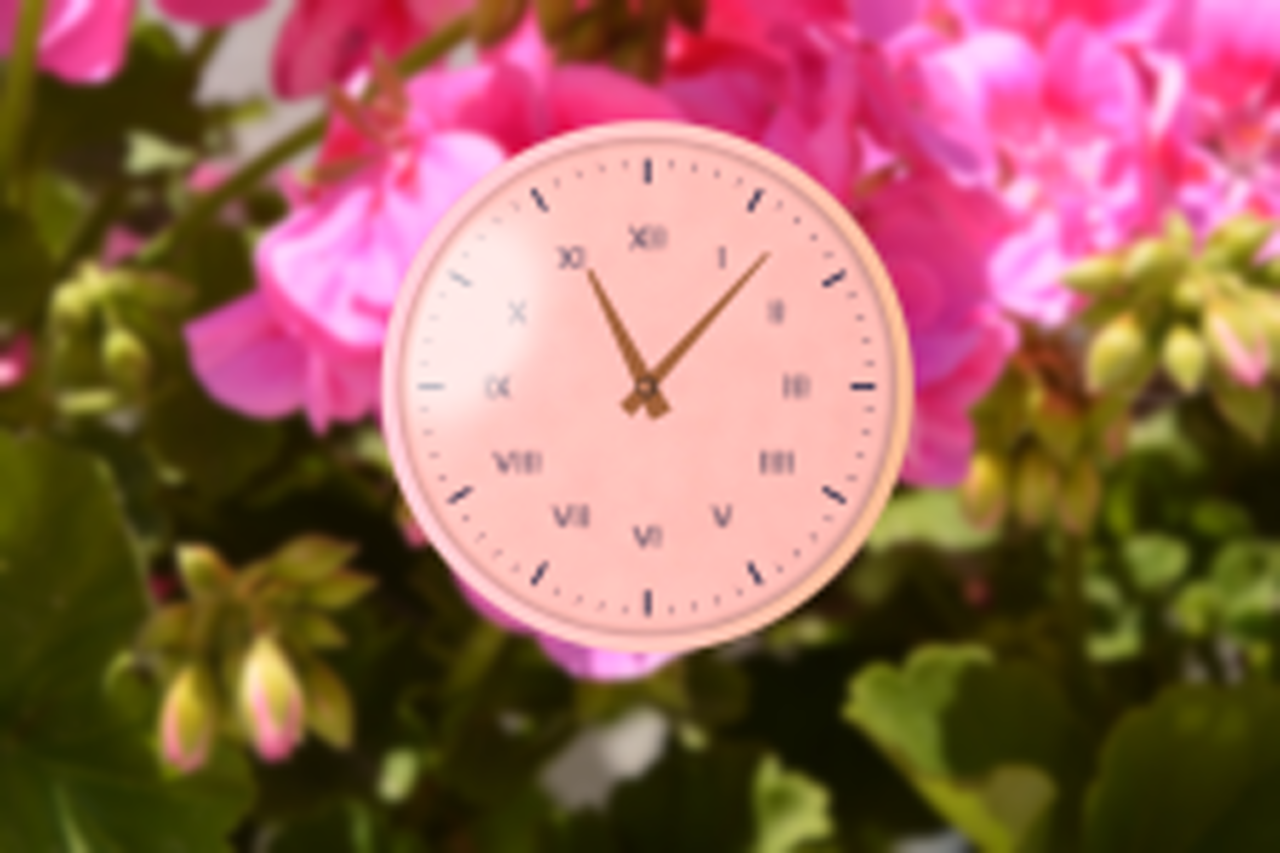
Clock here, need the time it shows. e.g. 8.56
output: 11.07
